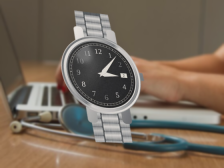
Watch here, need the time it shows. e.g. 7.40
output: 3.07
